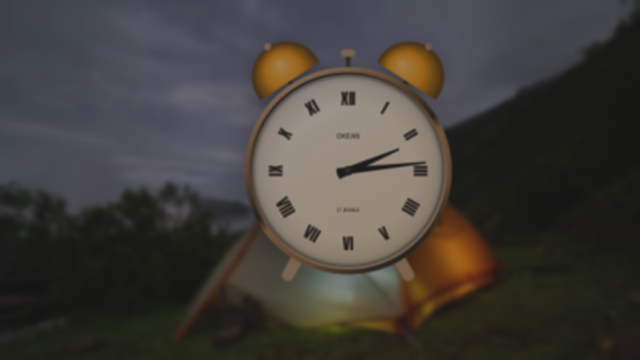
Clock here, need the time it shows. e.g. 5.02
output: 2.14
